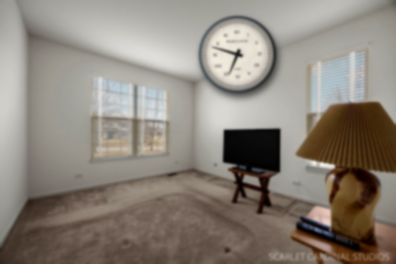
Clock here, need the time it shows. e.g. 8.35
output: 6.48
